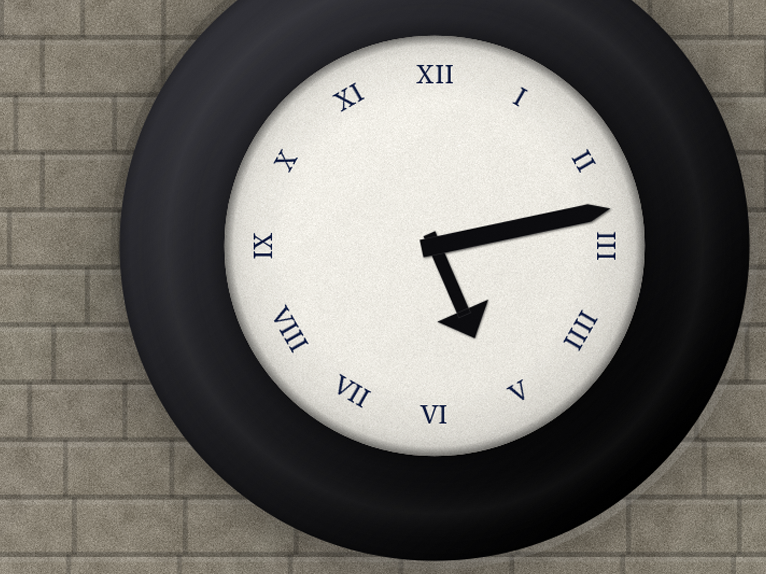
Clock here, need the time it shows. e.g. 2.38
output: 5.13
